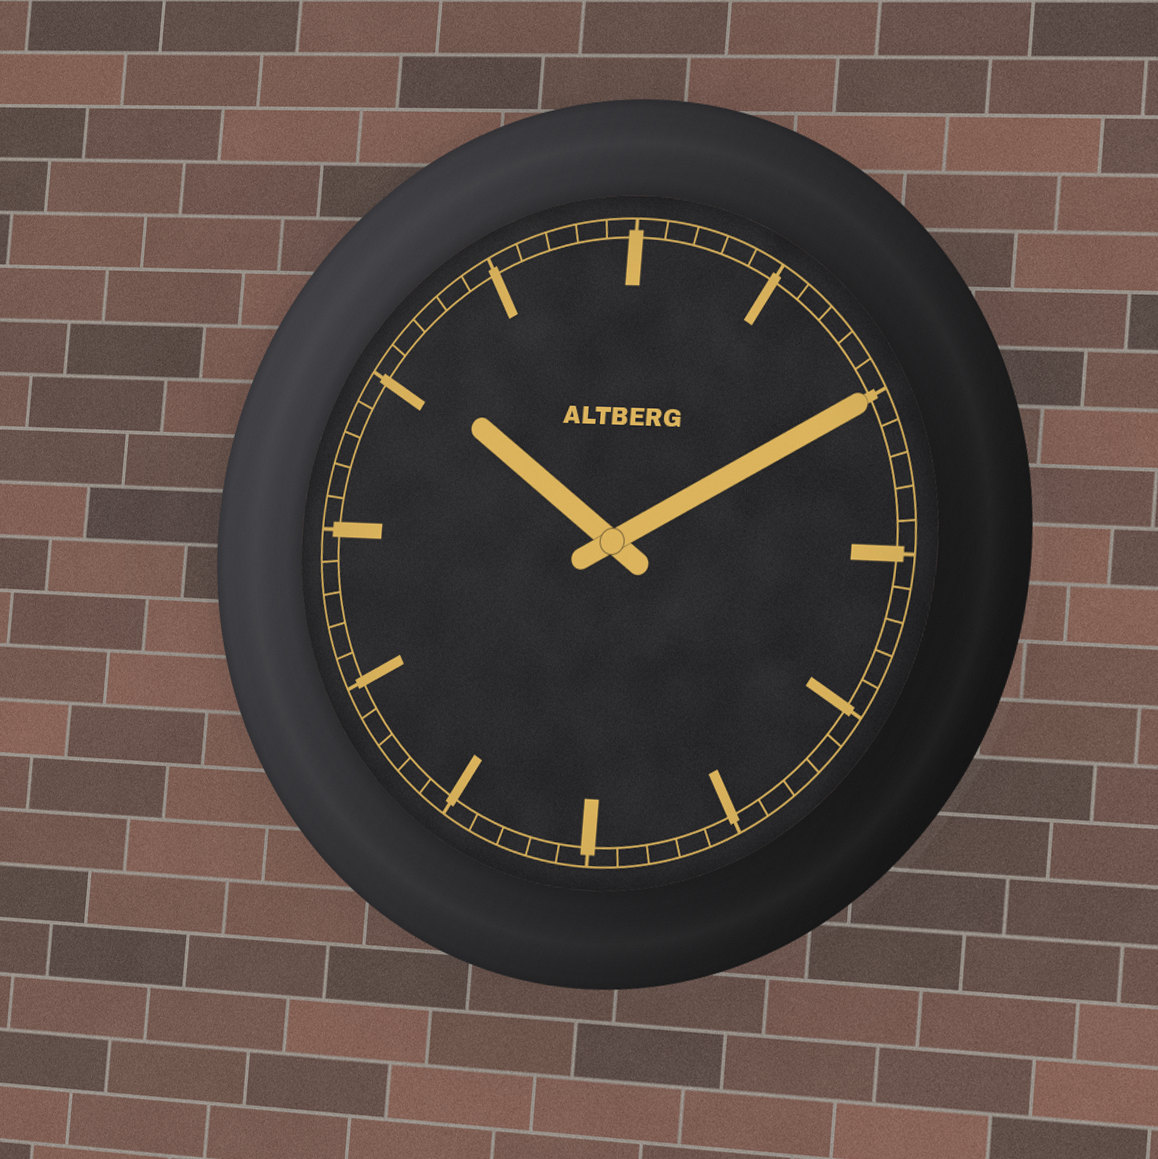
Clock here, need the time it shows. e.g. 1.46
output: 10.10
